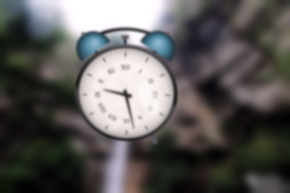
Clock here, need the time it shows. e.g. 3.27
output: 9.28
